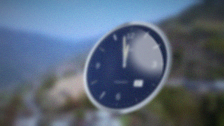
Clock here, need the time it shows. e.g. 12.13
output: 11.58
